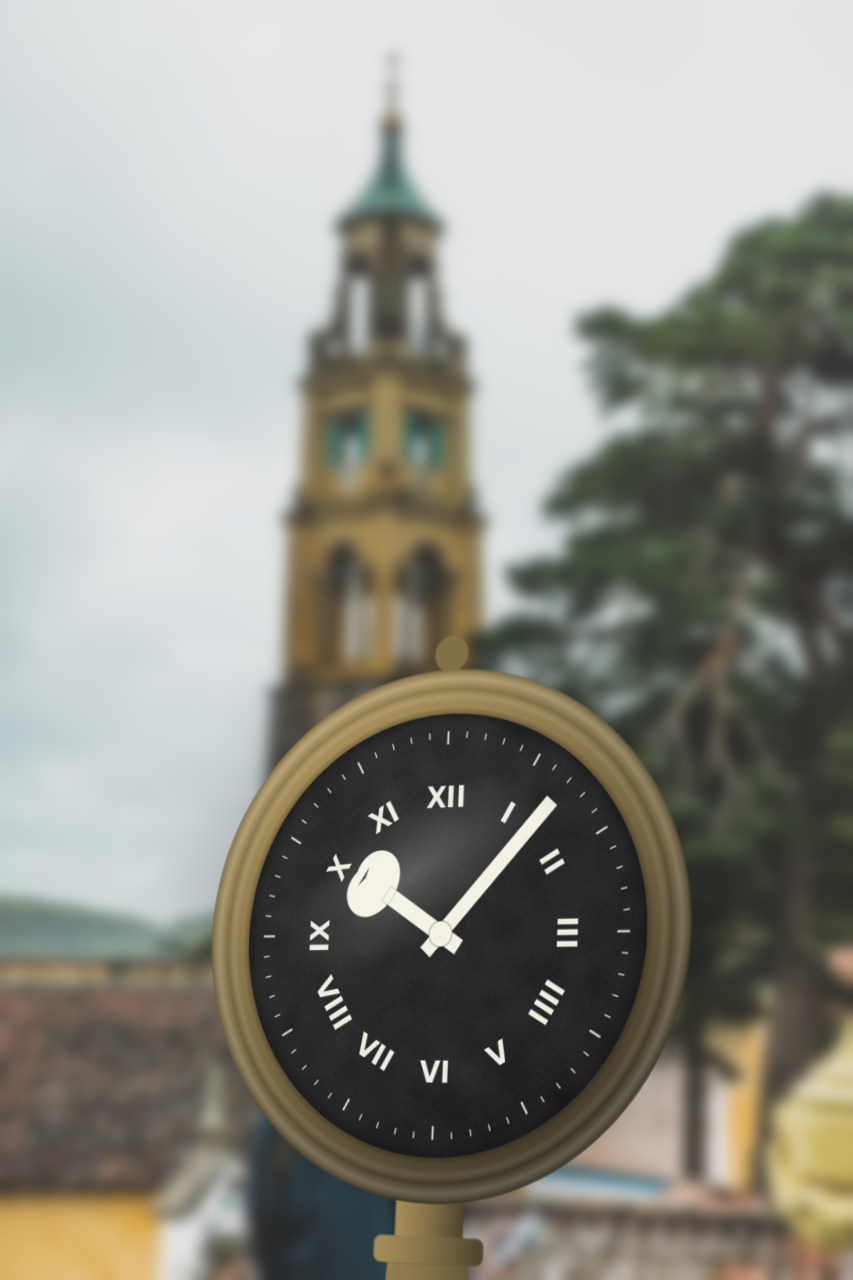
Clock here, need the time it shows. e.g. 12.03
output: 10.07
